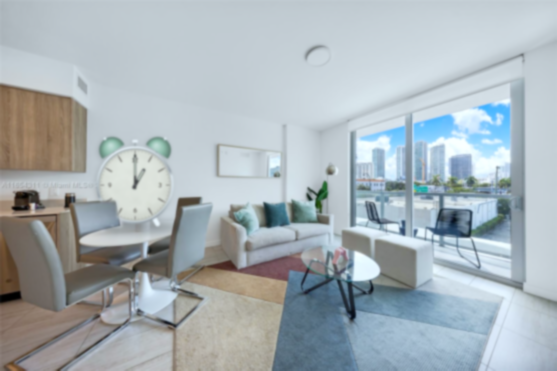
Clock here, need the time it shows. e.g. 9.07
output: 1.00
